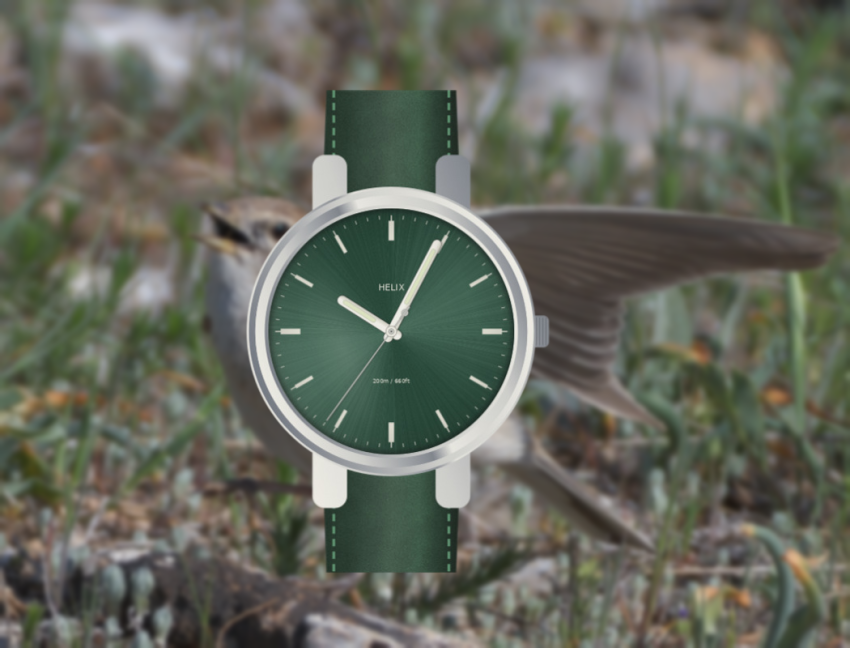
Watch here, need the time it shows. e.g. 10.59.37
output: 10.04.36
